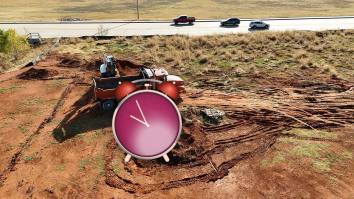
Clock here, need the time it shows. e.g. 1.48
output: 9.56
